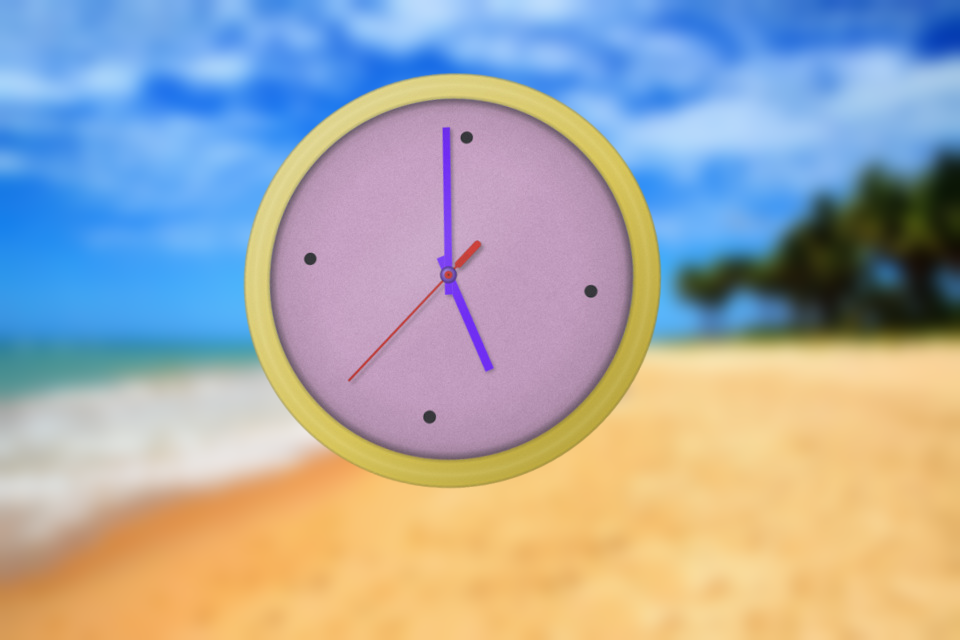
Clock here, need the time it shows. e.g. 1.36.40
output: 4.58.36
